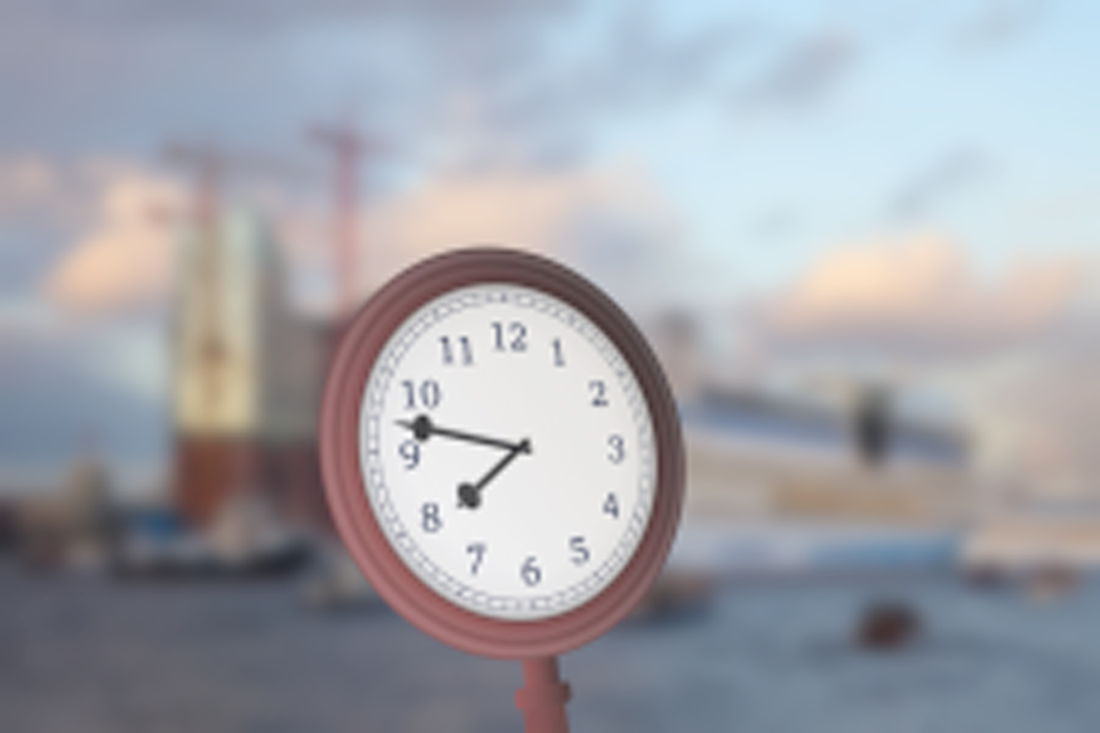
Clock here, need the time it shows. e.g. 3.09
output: 7.47
